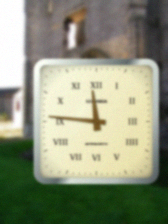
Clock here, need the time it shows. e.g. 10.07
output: 11.46
